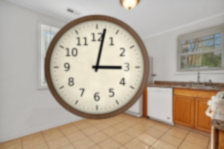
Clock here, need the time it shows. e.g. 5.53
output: 3.02
